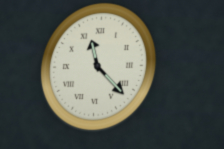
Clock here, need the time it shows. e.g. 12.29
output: 11.22
